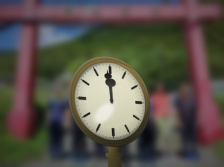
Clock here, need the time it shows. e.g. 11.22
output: 11.59
